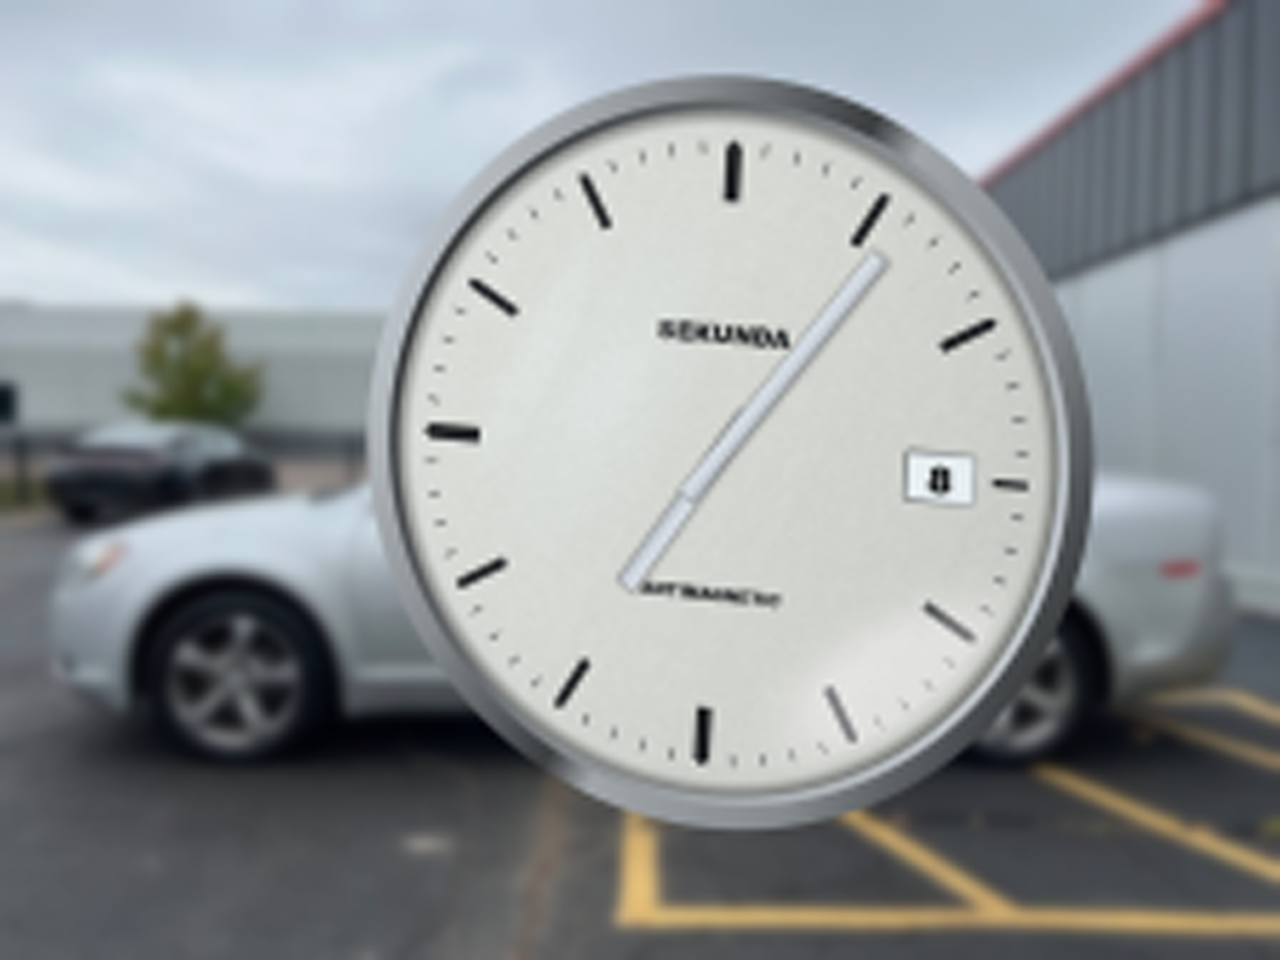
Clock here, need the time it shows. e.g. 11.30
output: 7.06
